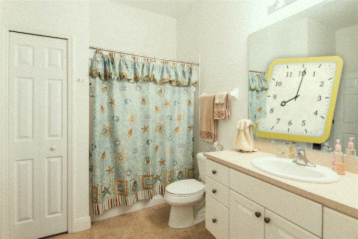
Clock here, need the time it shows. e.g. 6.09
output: 8.01
